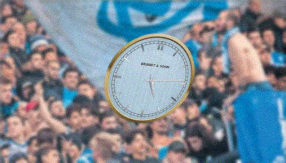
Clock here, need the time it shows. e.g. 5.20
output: 5.14
